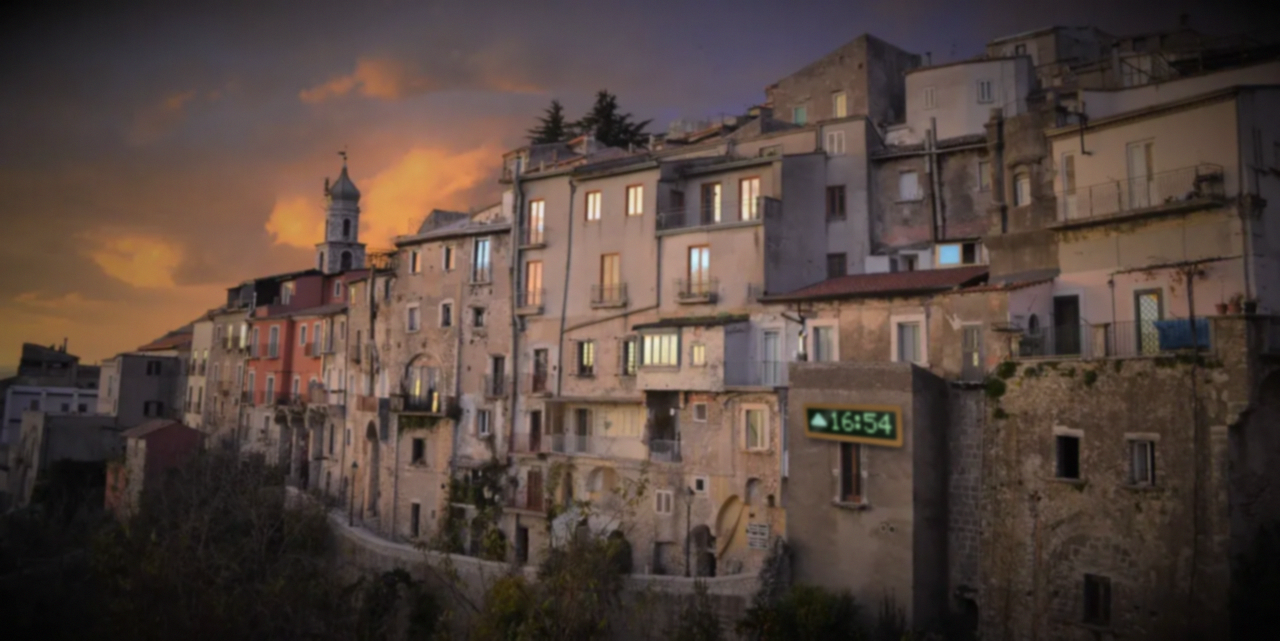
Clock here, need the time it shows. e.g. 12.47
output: 16.54
